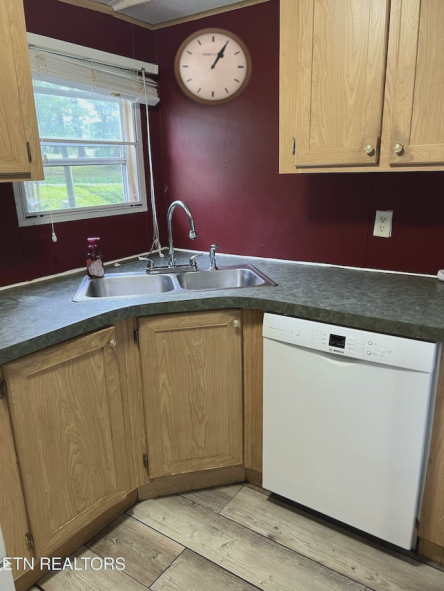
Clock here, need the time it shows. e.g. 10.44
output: 1.05
